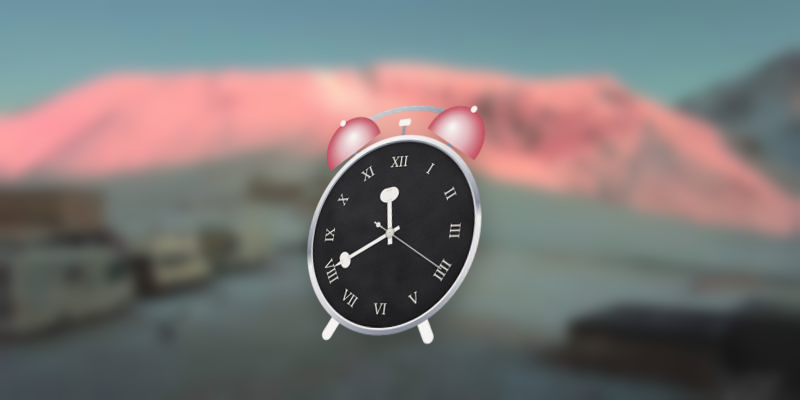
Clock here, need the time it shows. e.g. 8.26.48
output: 11.40.20
